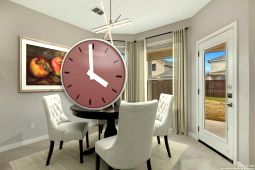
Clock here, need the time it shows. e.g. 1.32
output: 3.59
